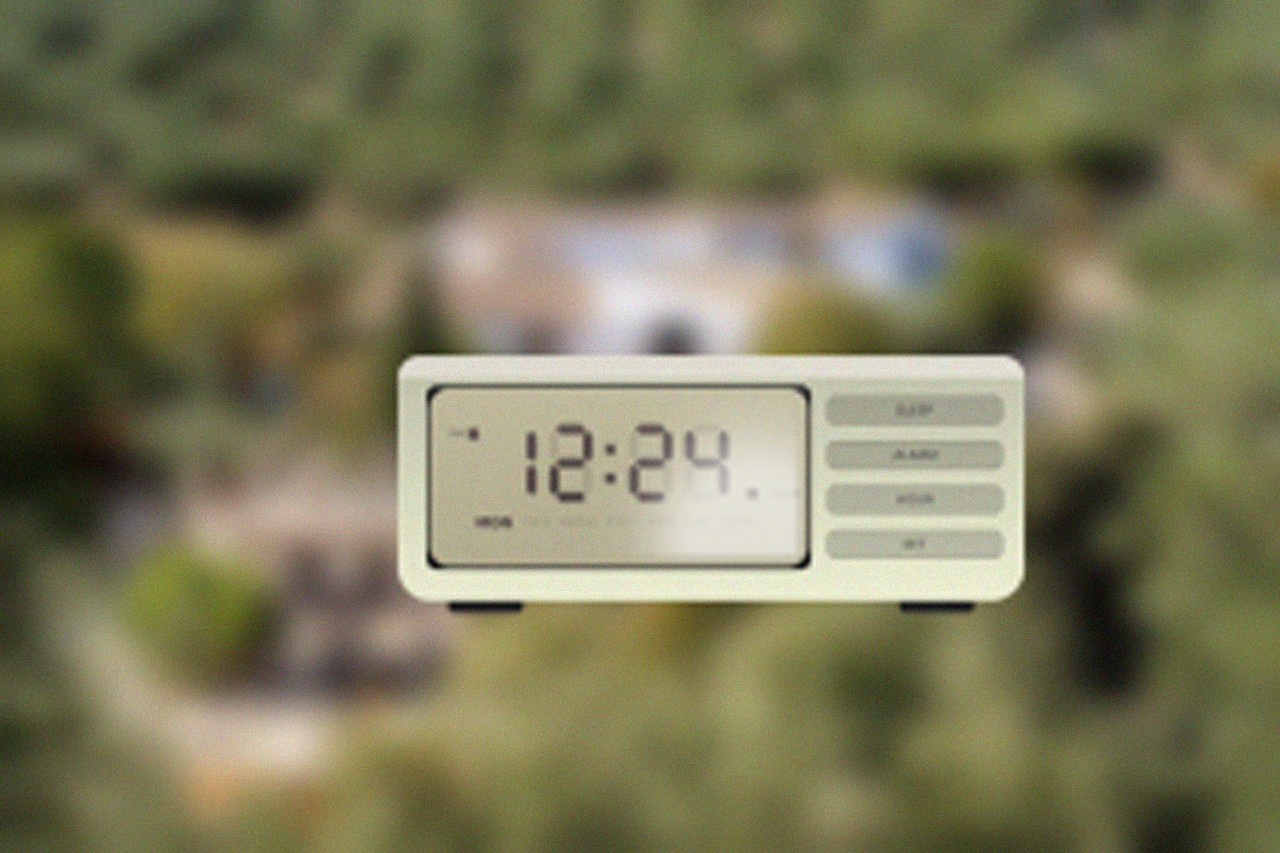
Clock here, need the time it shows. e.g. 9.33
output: 12.24
